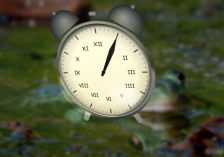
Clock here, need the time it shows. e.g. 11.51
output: 1.05
